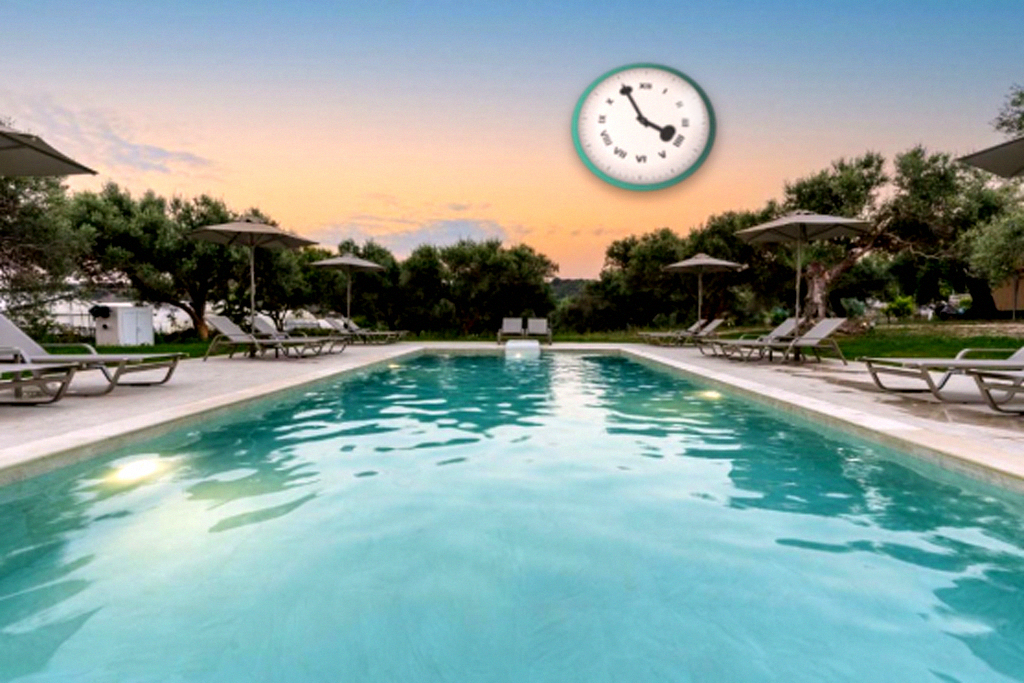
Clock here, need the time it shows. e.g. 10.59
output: 3.55
